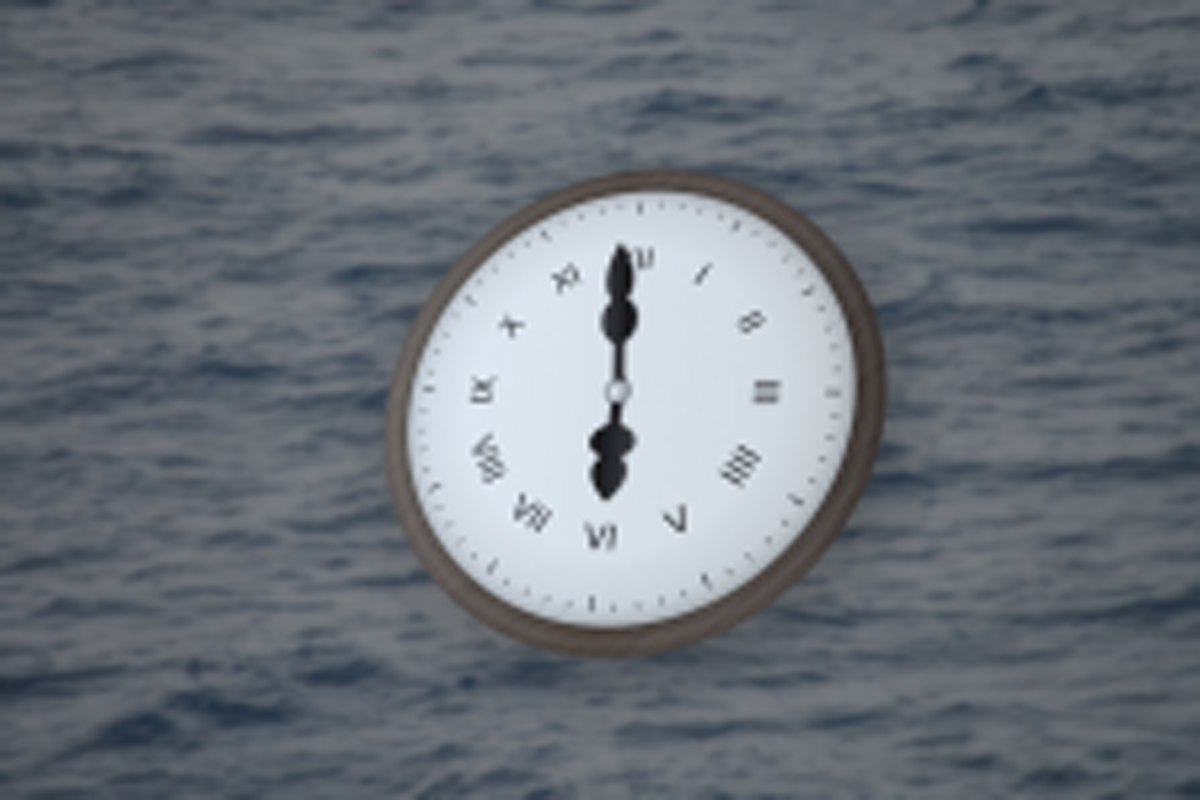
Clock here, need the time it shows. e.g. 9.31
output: 5.59
